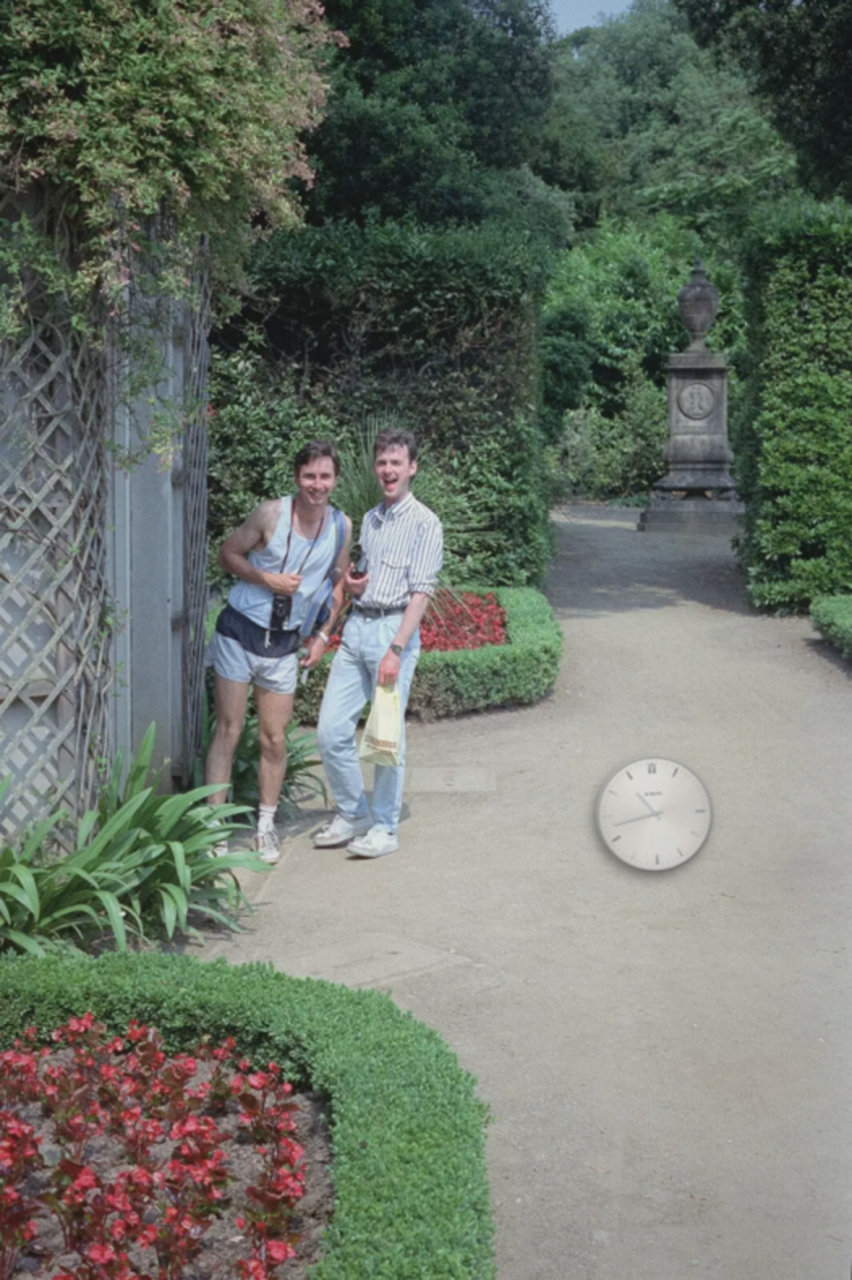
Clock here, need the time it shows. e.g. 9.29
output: 10.43
